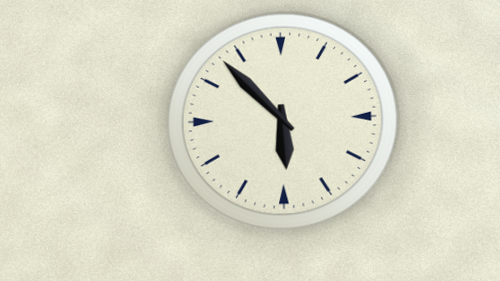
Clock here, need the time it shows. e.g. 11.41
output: 5.53
